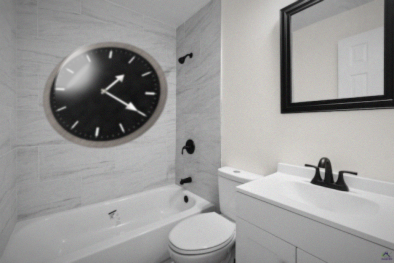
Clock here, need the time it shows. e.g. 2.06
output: 1.20
